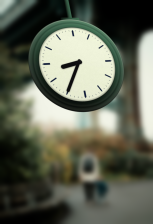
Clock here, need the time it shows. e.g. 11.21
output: 8.35
